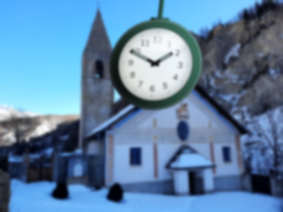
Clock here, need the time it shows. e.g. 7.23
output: 1.49
